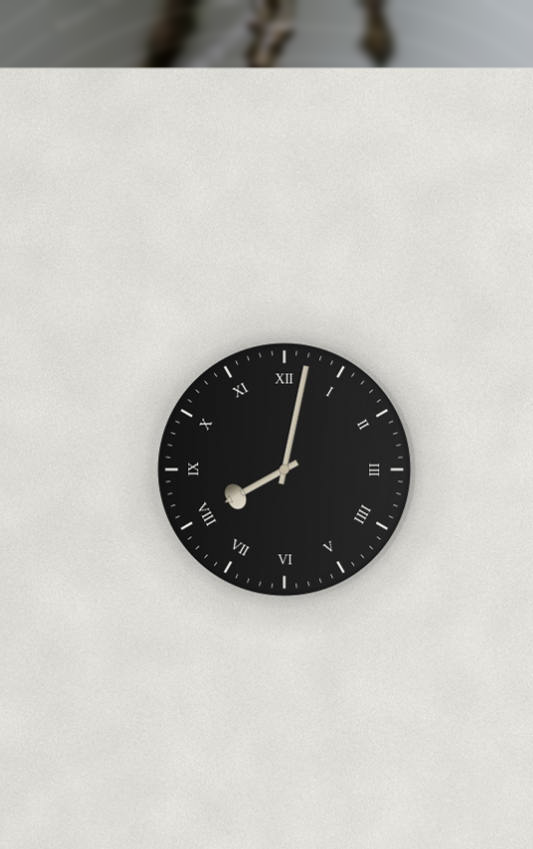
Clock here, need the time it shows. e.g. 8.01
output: 8.02
